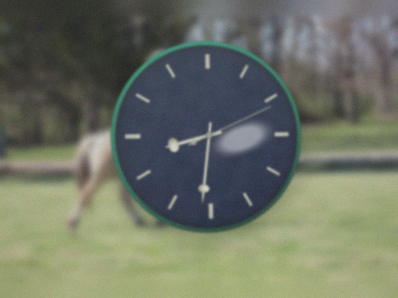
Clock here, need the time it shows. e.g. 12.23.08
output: 8.31.11
